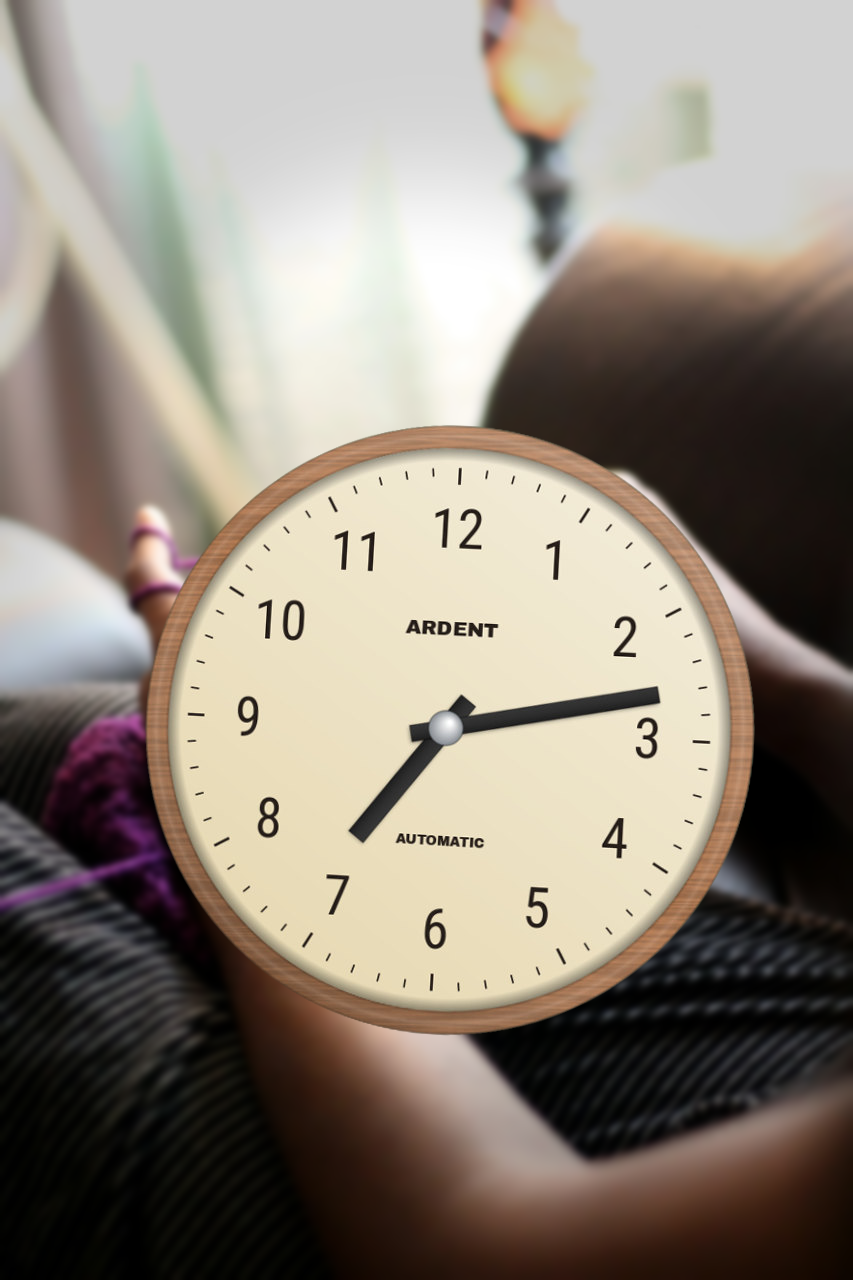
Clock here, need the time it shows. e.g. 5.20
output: 7.13
